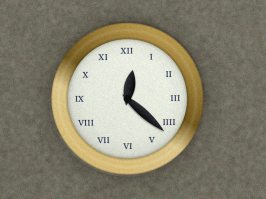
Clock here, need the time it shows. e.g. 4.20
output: 12.22
